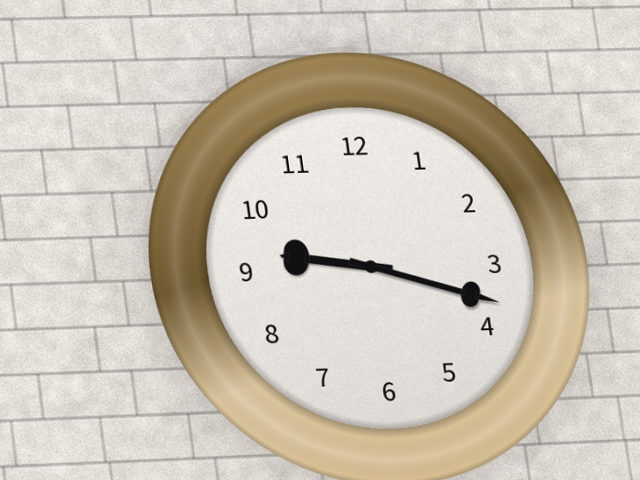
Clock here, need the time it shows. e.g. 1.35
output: 9.18
